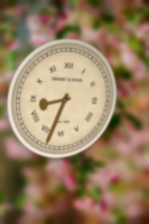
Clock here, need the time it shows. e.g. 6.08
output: 8.33
